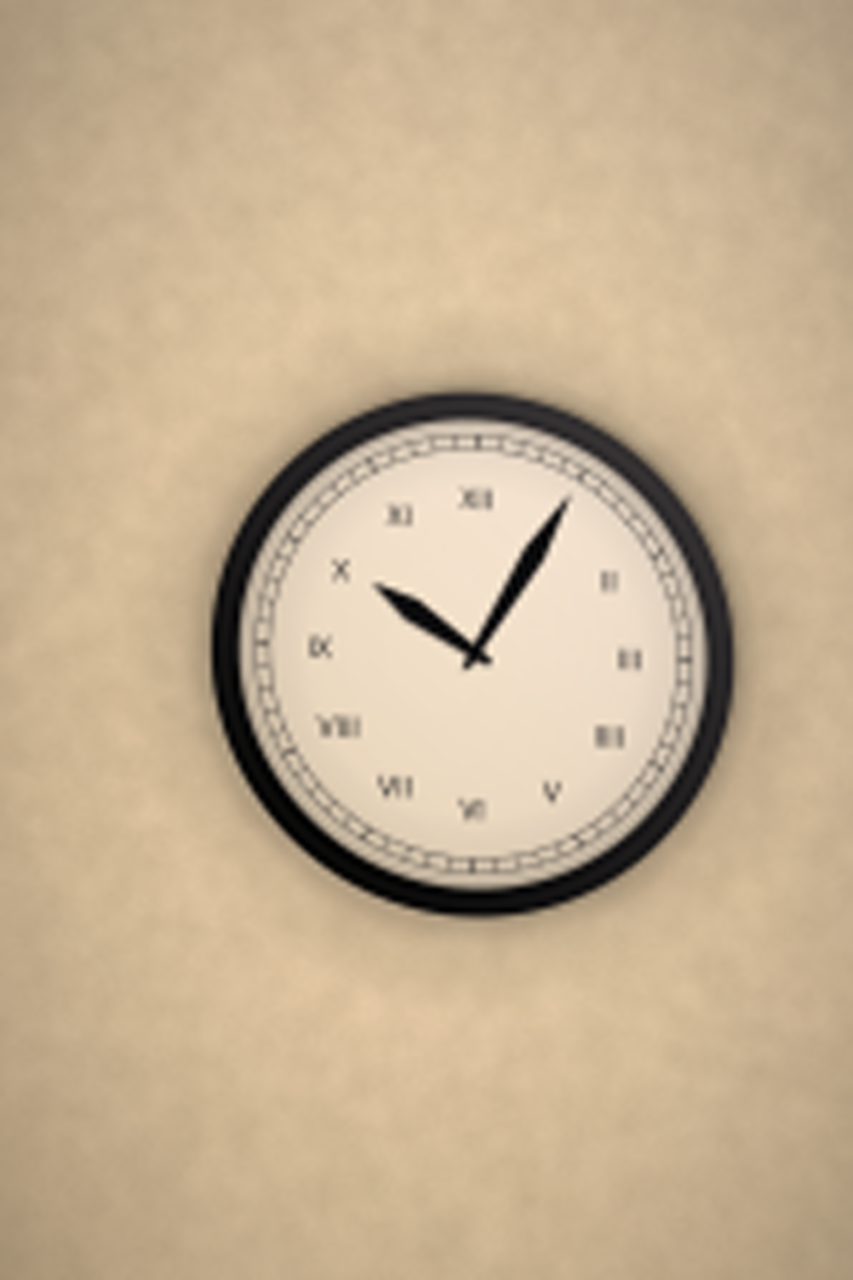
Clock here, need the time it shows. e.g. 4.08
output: 10.05
